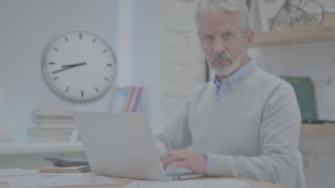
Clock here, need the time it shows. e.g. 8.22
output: 8.42
